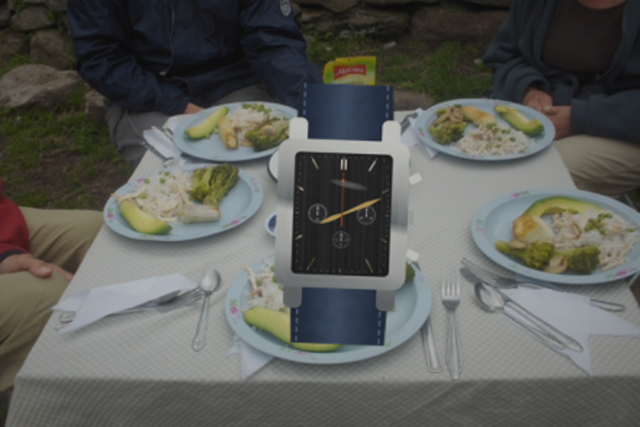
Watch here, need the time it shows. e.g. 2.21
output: 8.11
